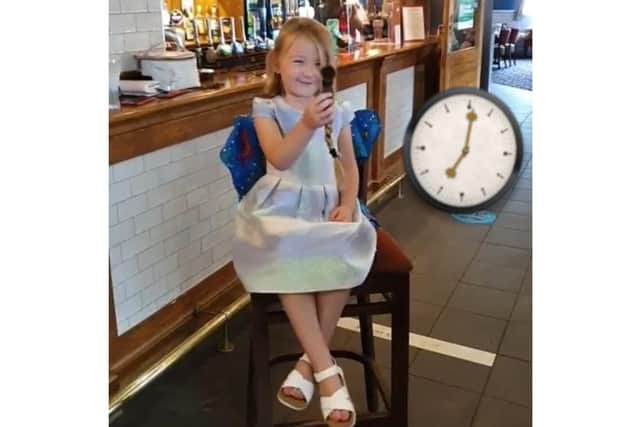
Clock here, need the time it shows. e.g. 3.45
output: 7.01
